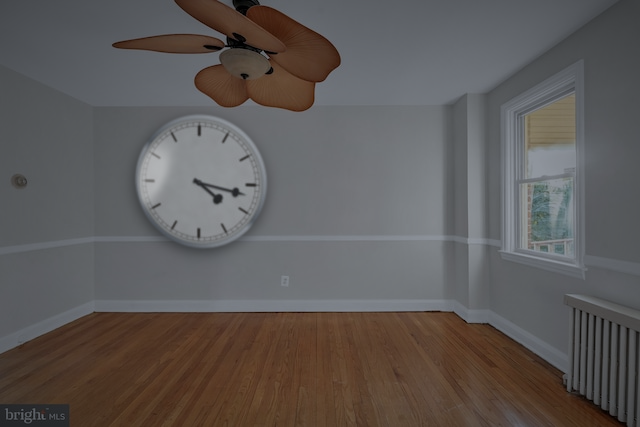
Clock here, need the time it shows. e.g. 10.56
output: 4.17
